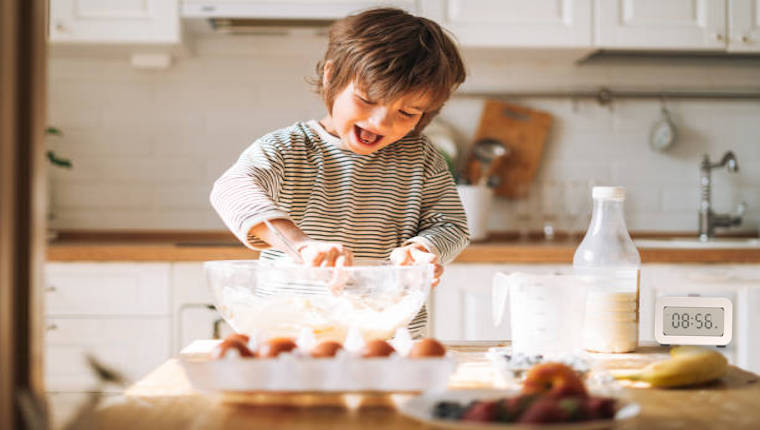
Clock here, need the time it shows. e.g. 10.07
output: 8.56
